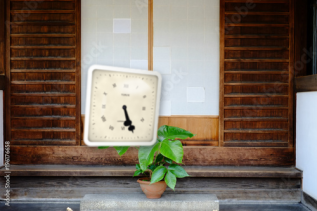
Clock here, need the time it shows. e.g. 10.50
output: 5.26
